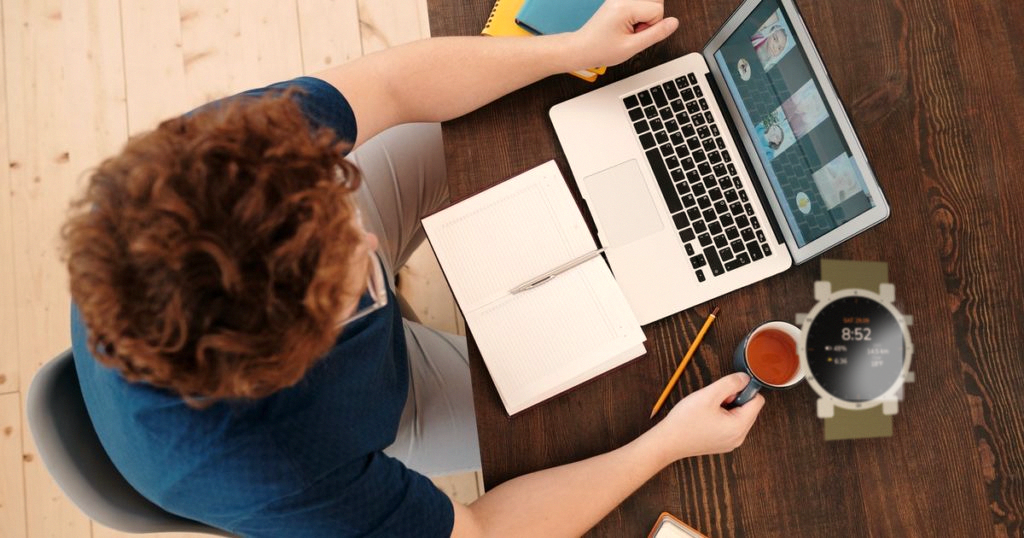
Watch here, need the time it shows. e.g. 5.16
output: 8.52
